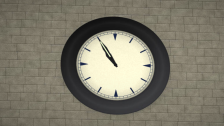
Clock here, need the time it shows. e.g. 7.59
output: 10.55
